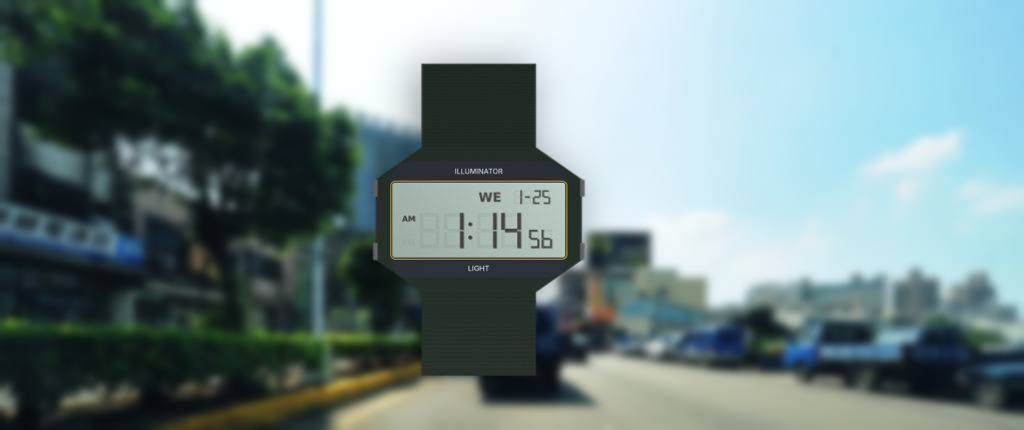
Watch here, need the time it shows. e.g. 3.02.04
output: 1.14.56
